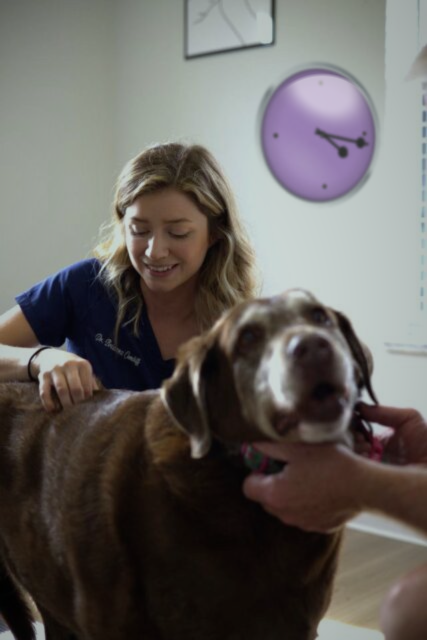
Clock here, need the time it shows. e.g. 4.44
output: 4.17
